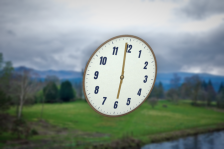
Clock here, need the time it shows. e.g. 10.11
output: 5.59
